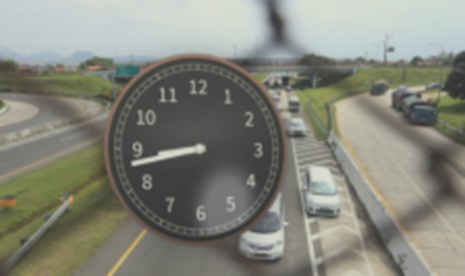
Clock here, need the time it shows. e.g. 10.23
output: 8.43
